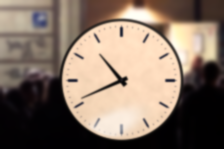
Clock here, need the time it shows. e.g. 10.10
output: 10.41
